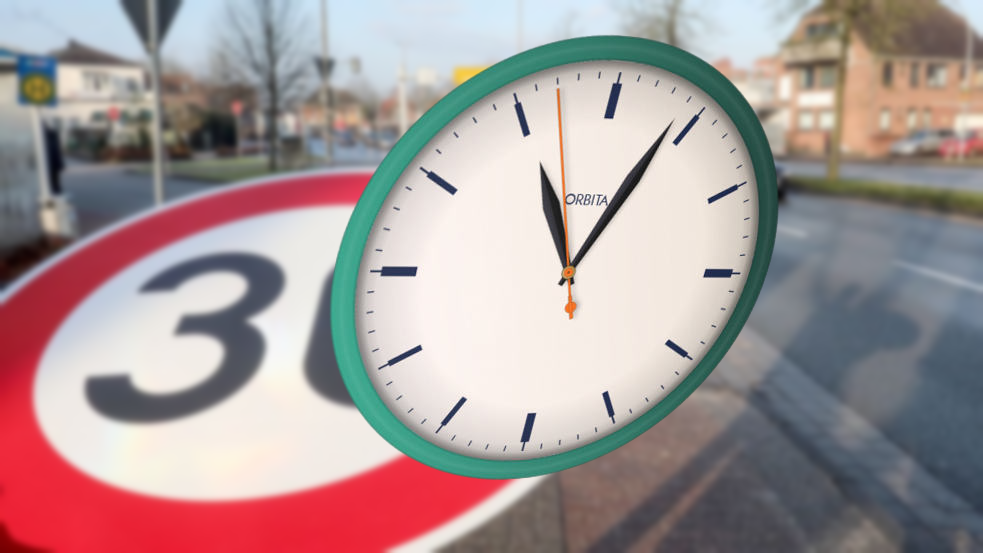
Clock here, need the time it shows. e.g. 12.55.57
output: 11.03.57
